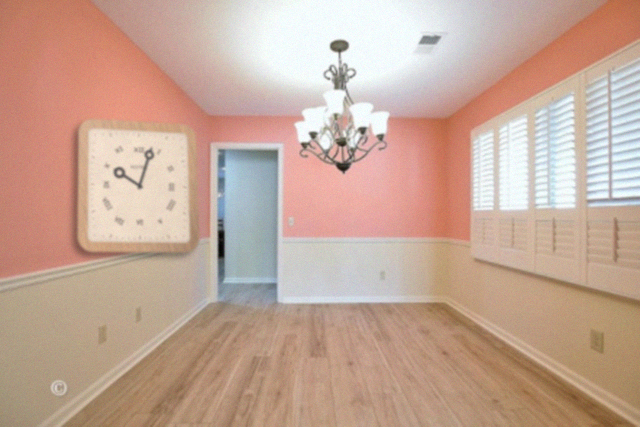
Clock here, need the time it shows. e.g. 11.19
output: 10.03
